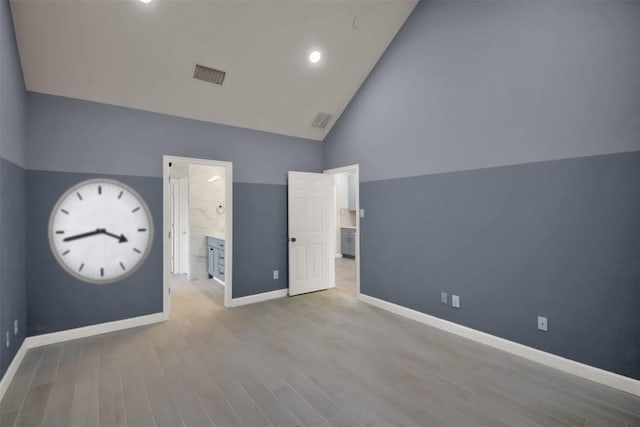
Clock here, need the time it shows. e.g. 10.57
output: 3.43
